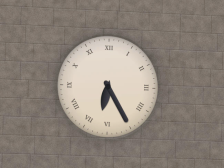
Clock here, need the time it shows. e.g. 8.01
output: 6.25
